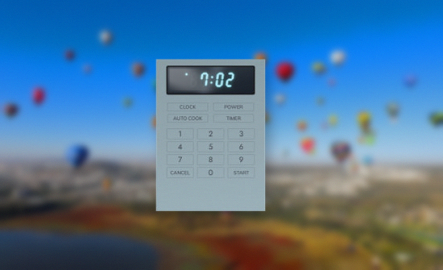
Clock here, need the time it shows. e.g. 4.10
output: 7.02
